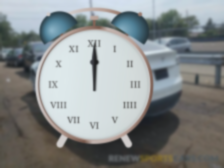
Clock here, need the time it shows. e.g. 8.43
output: 12.00
